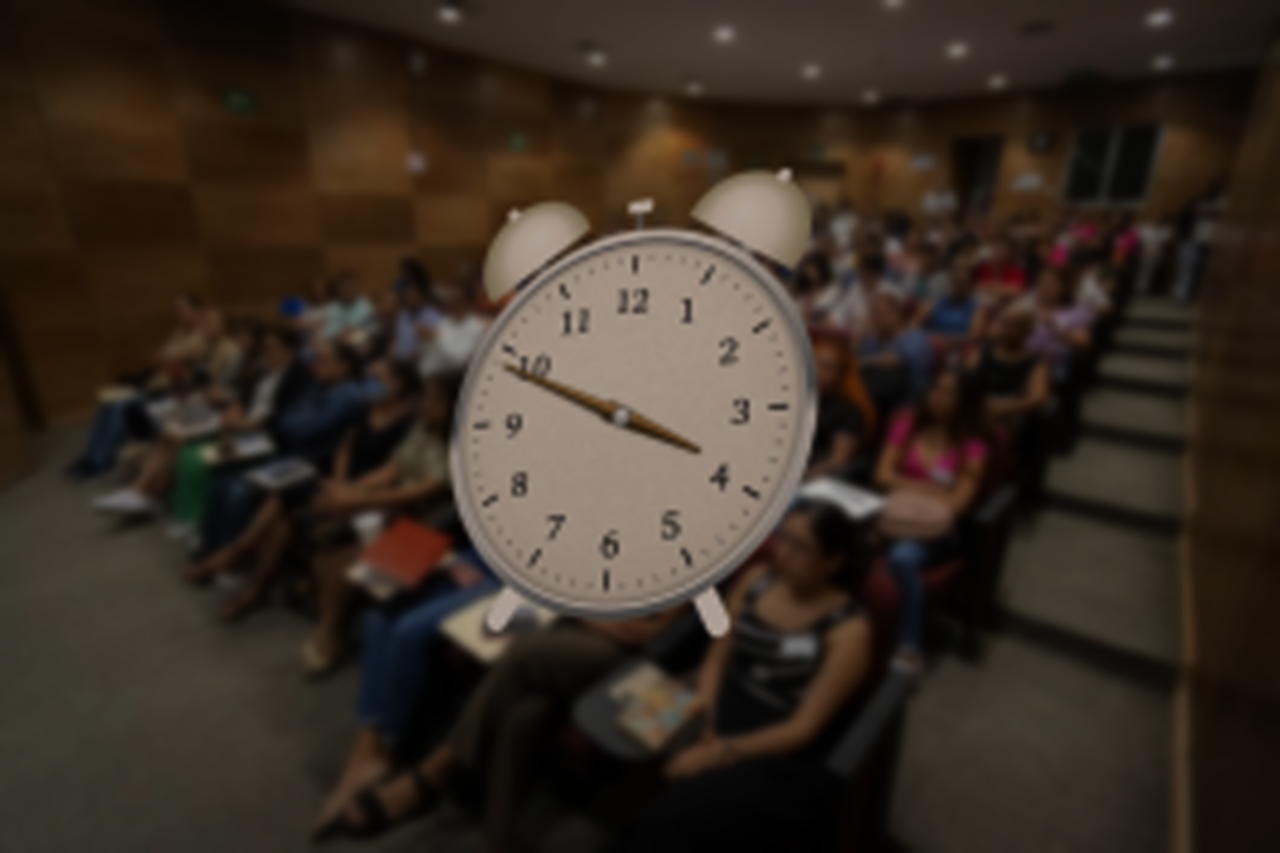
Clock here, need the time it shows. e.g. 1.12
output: 3.49
